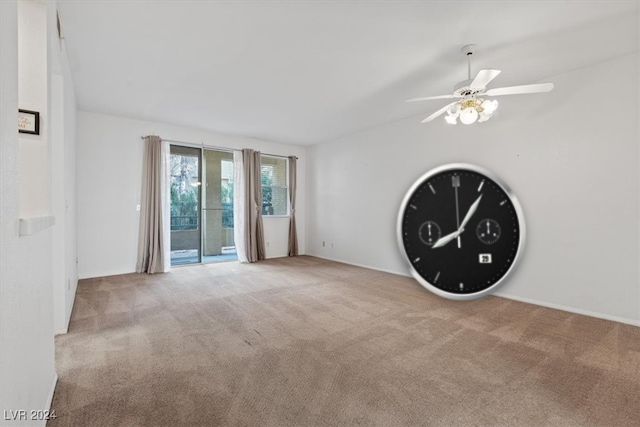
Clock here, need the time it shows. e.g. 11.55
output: 8.06
